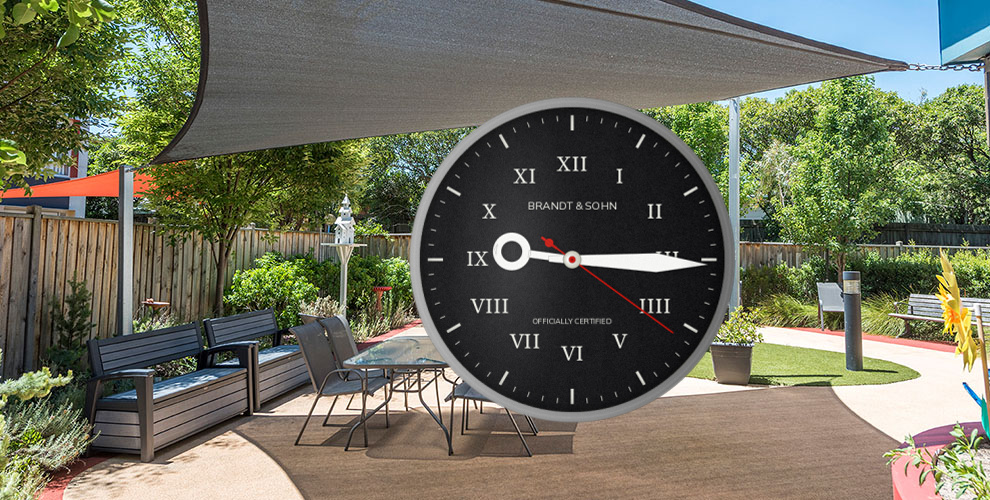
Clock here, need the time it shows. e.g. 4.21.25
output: 9.15.21
